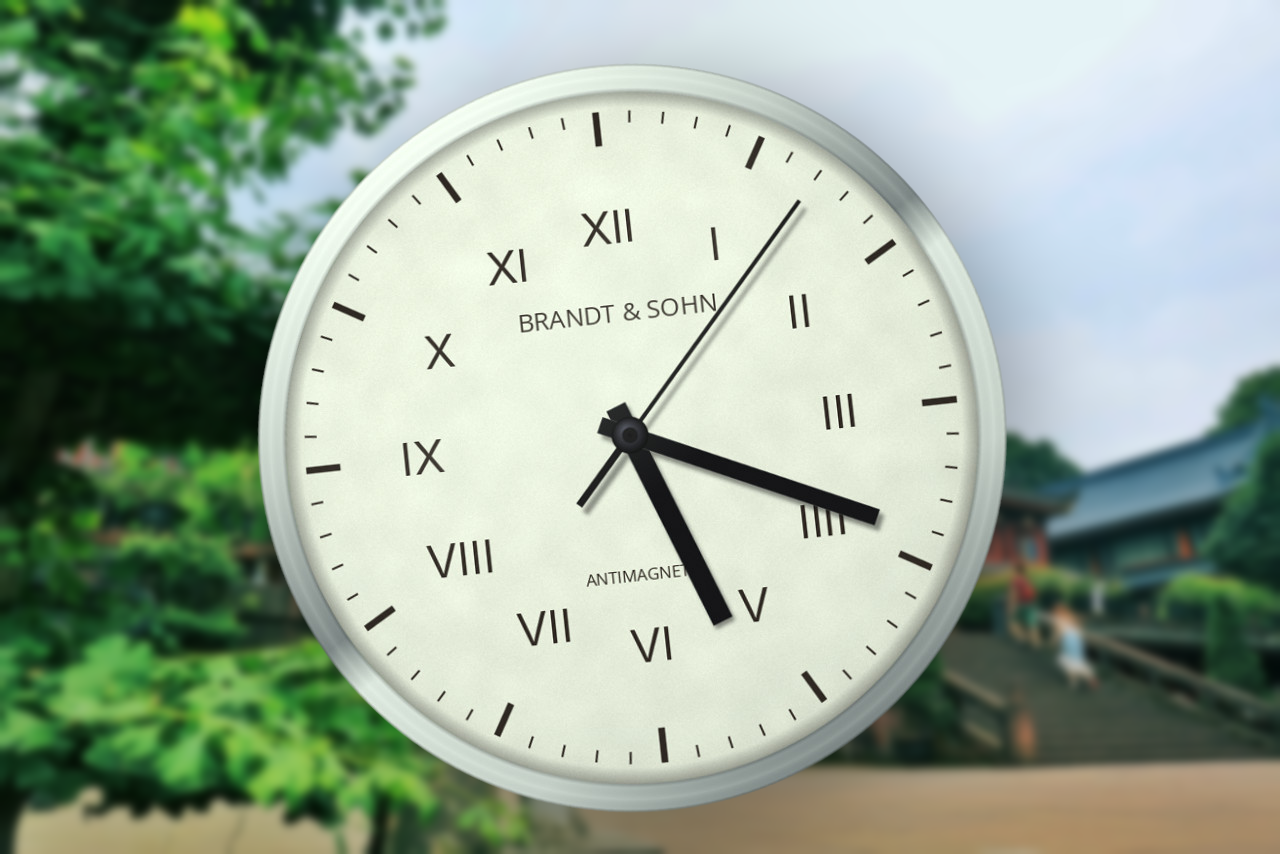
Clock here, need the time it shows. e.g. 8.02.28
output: 5.19.07
